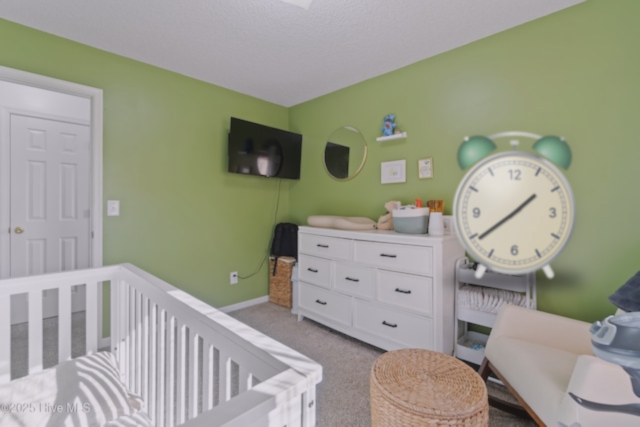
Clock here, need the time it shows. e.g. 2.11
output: 1.39
